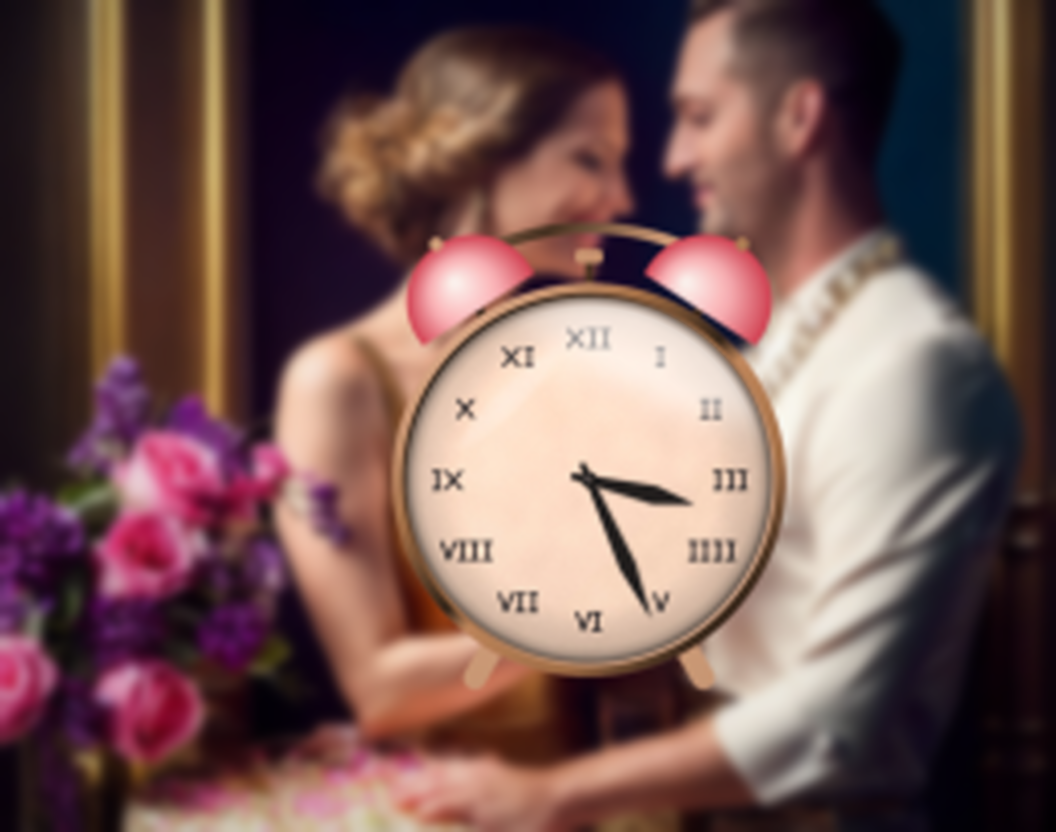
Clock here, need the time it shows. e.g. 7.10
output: 3.26
